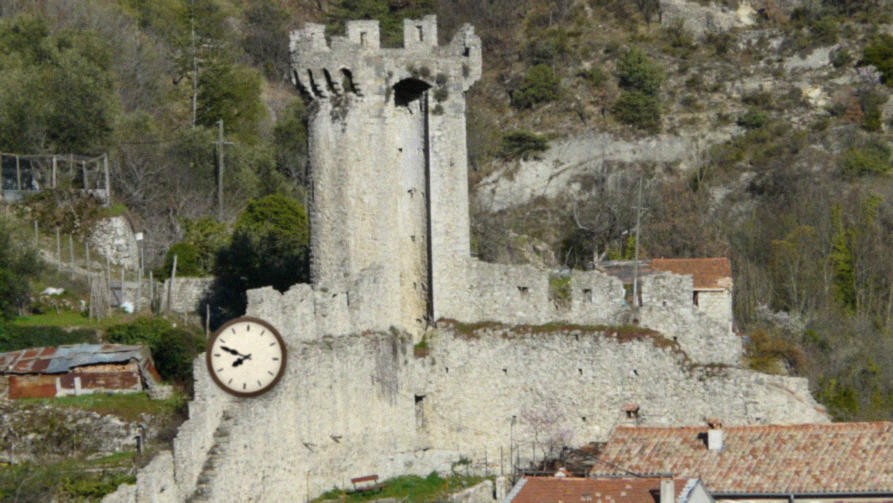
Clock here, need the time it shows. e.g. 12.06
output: 7.48
